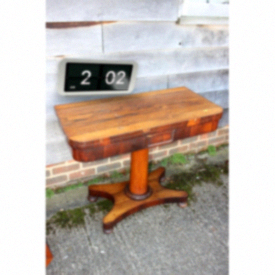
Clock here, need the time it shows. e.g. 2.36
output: 2.02
